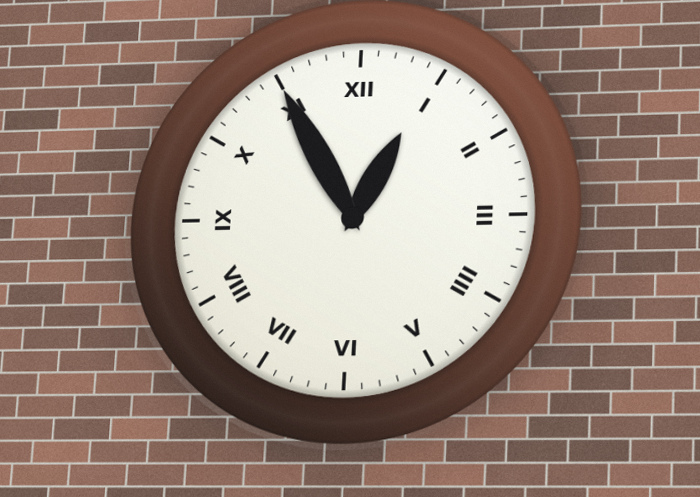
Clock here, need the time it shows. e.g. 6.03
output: 12.55
